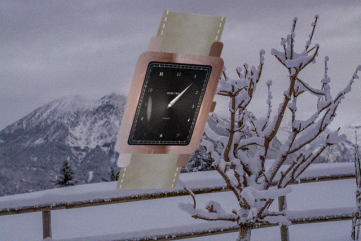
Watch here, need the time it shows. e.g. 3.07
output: 1.06
